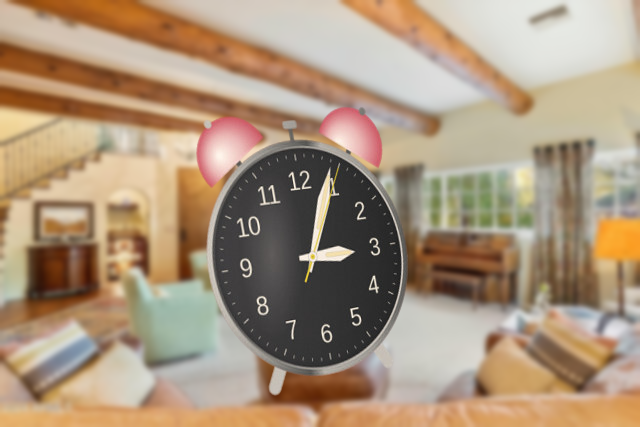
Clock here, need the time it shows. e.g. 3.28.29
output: 3.04.05
